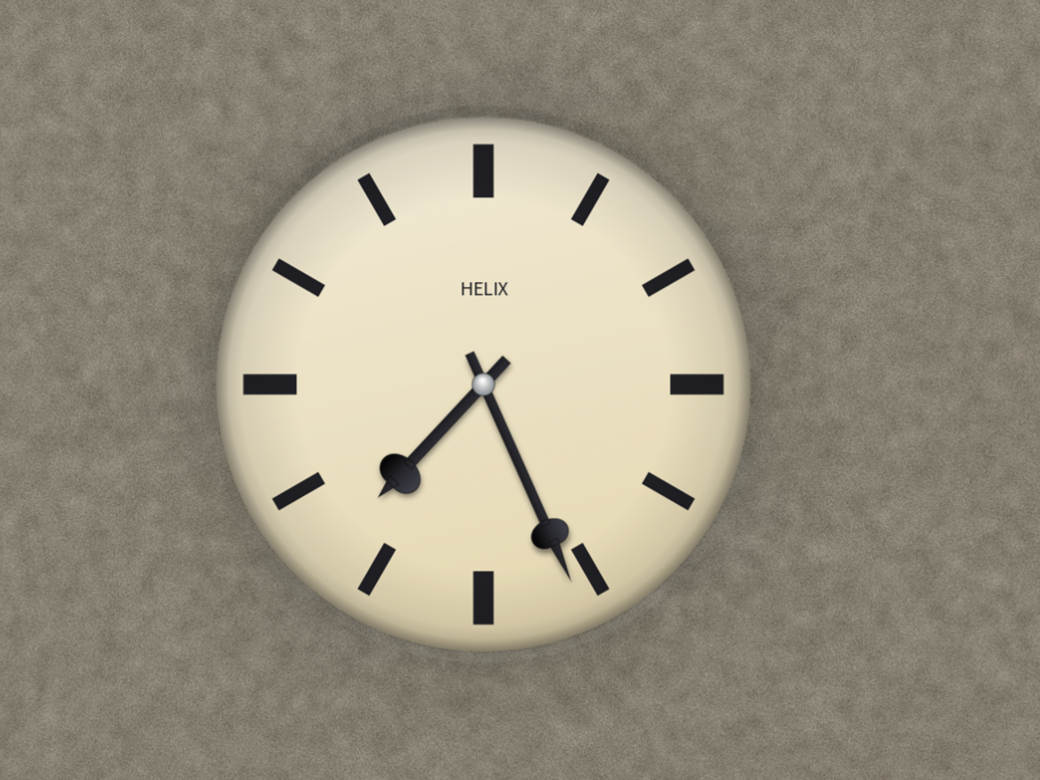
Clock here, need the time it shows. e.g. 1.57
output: 7.26
